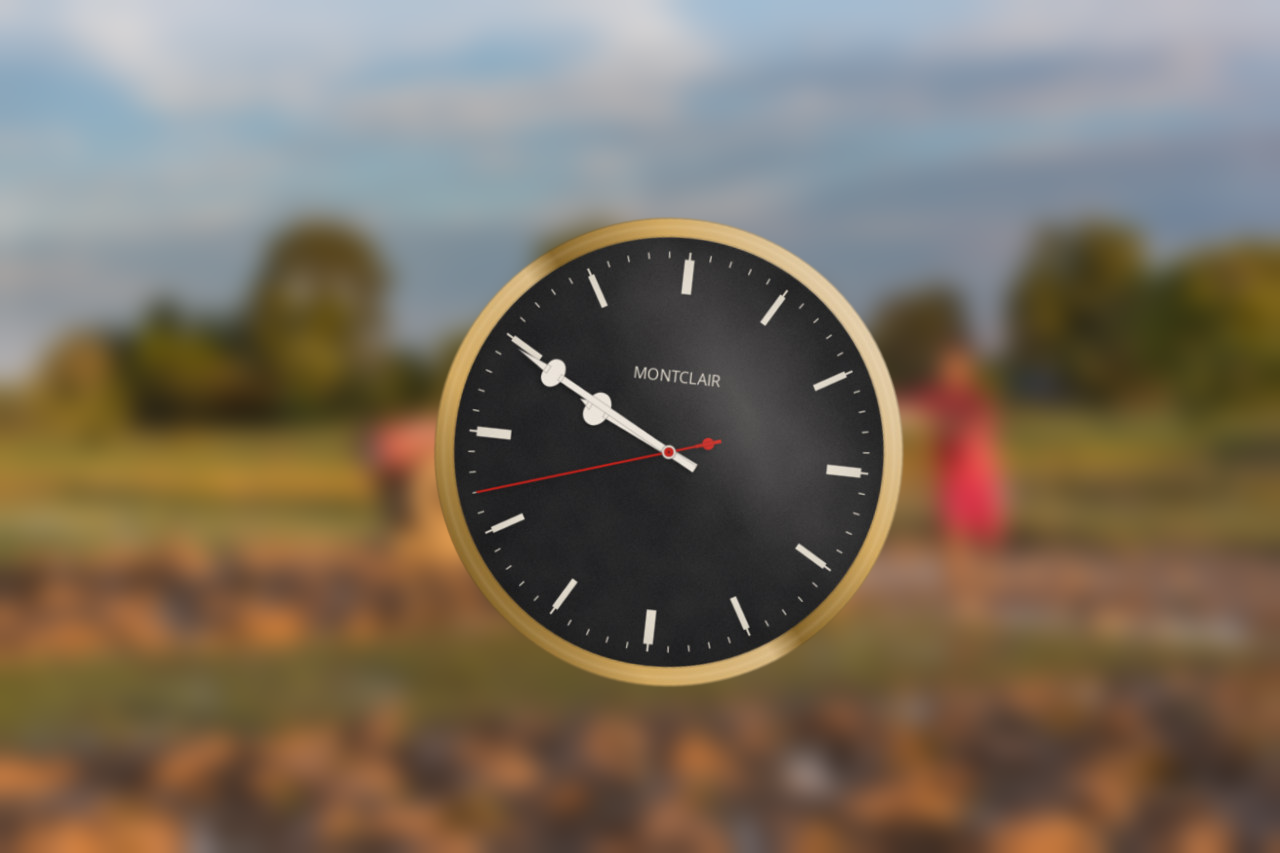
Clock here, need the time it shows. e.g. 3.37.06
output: 9.49.42
